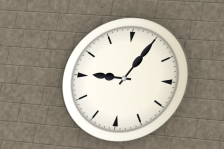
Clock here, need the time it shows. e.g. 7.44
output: 9.05
